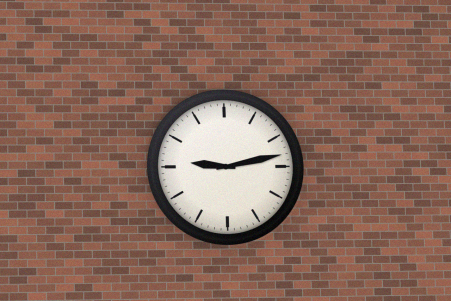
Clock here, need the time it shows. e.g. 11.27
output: 9.13
